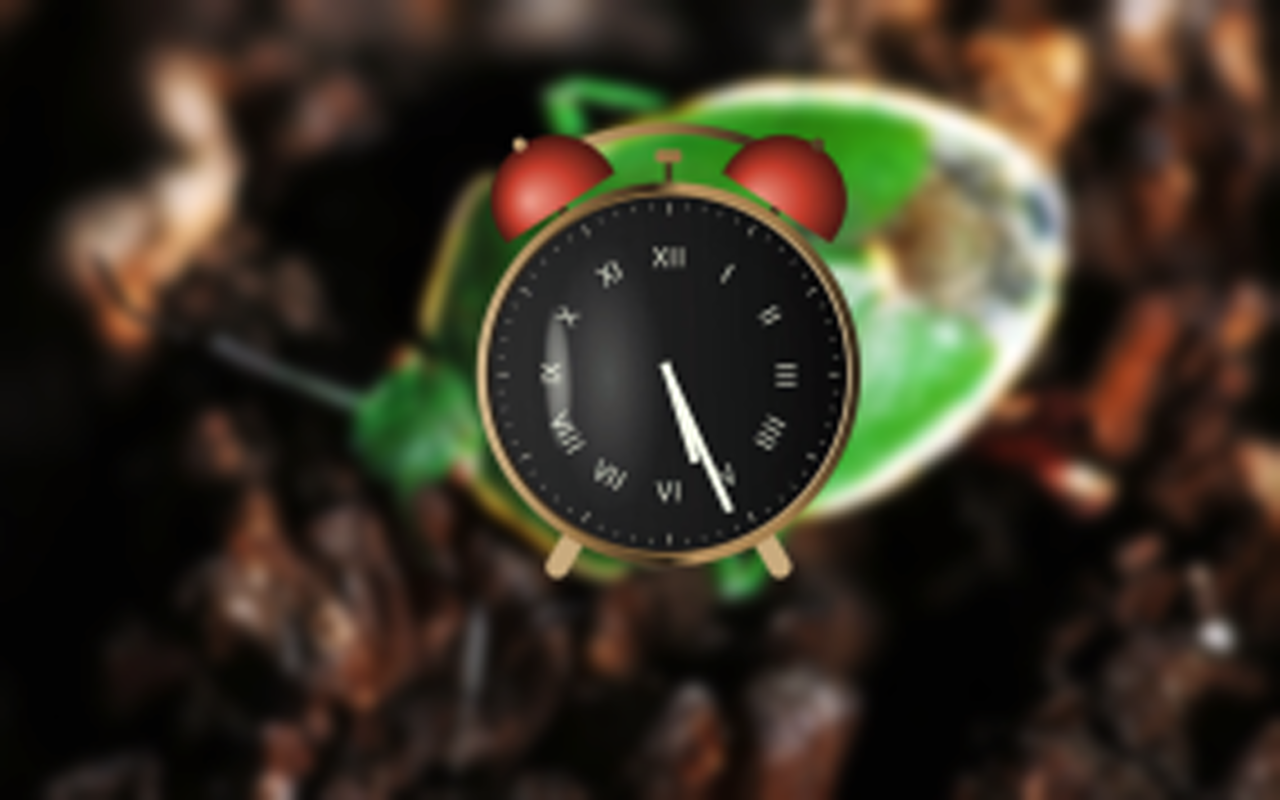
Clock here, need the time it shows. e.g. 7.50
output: 5.26
